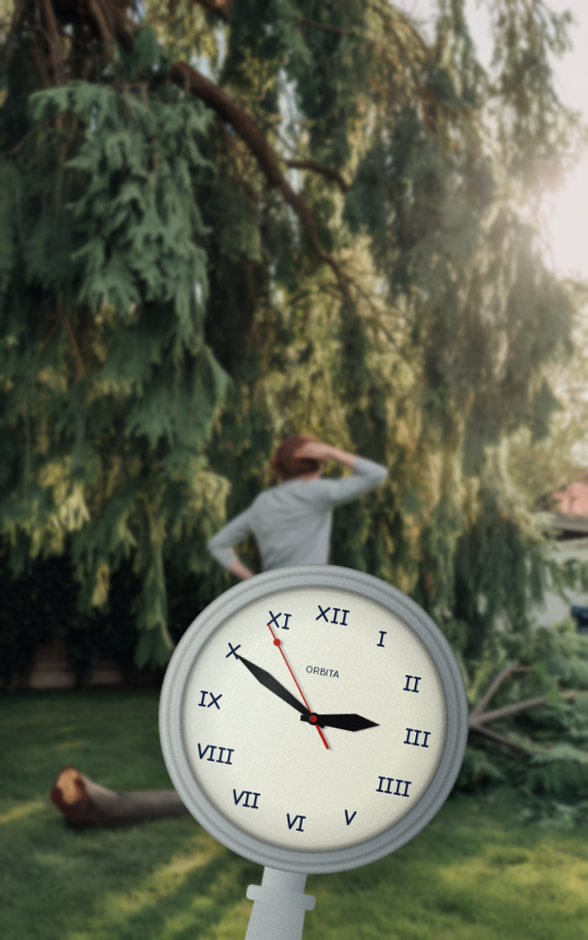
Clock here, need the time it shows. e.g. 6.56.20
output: 2.49.54
